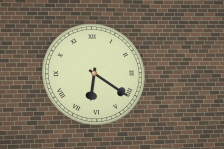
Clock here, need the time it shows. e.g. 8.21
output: 6.21
